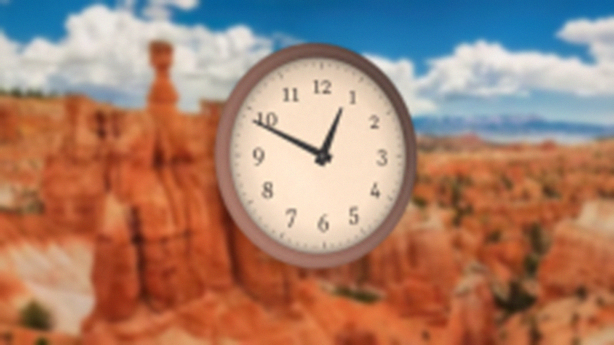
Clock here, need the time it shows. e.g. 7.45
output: 12.49
